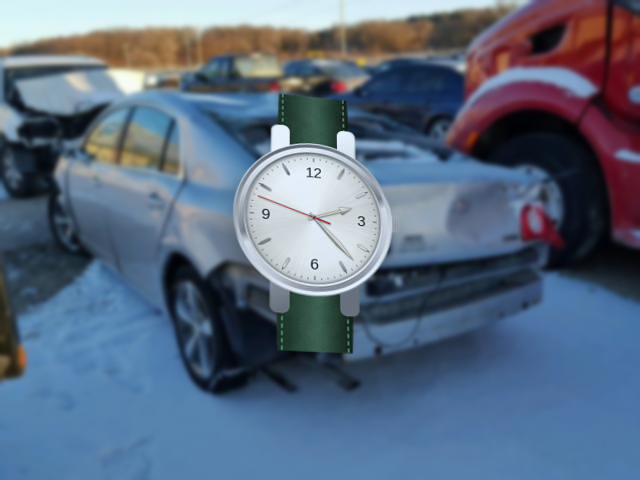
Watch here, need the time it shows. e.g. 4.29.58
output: 2.22.48
